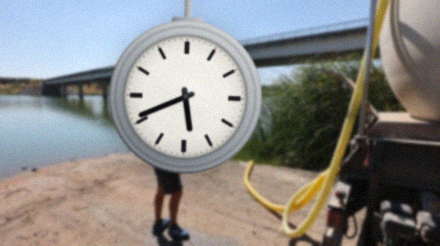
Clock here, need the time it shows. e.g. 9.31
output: 5.41
